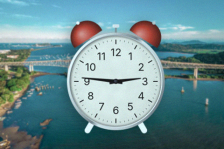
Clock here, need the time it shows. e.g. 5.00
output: 2.46
